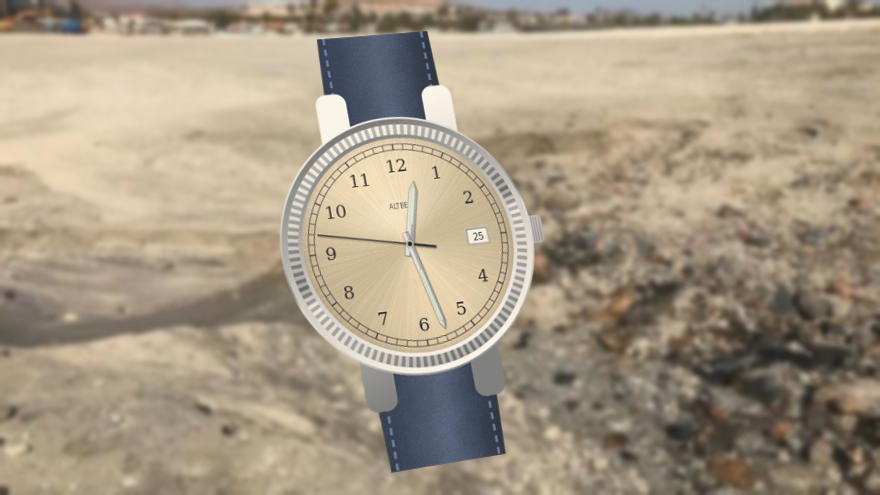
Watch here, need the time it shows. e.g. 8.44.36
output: 12.27.47
